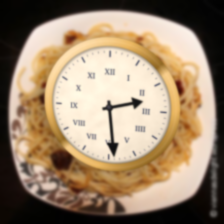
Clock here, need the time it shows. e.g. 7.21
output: 2.29
